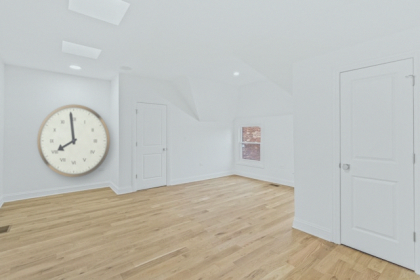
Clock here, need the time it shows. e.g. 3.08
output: 7.59
